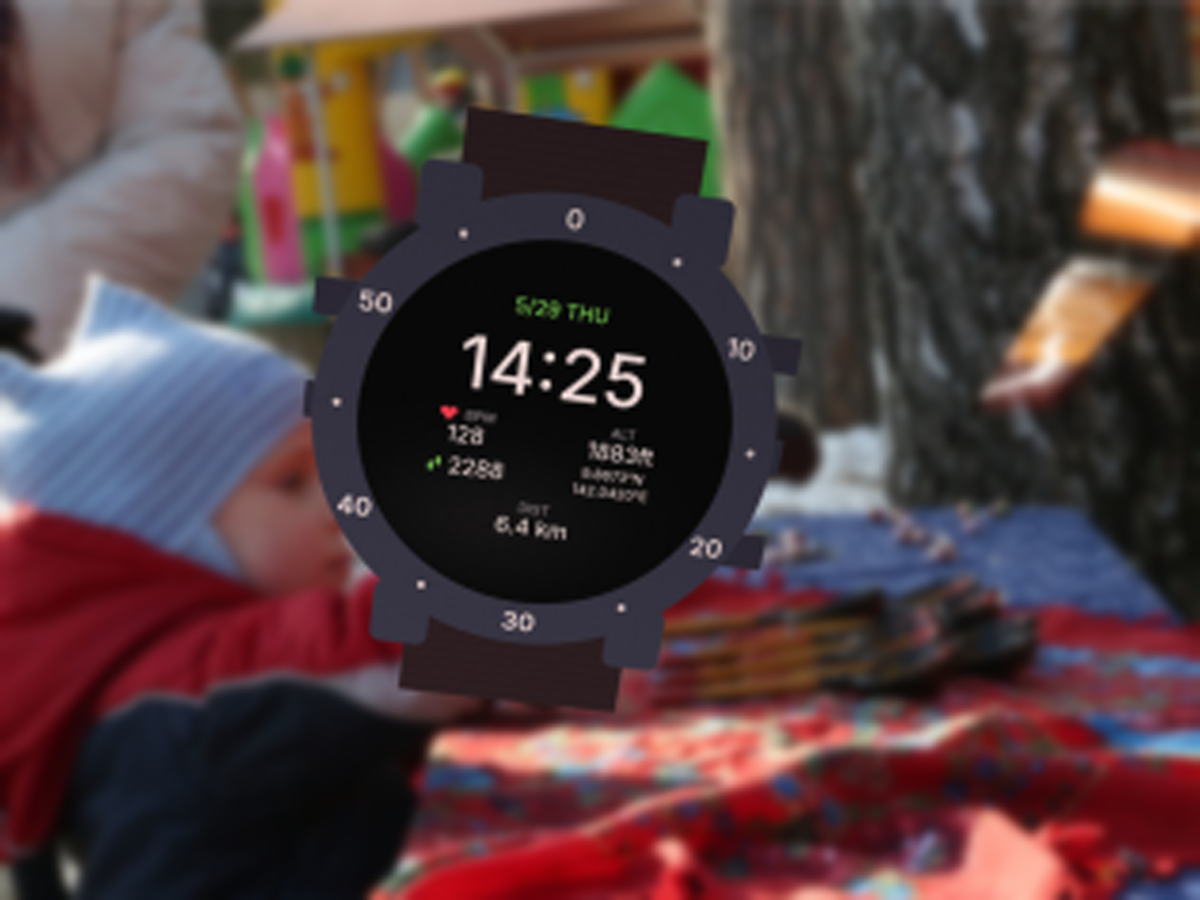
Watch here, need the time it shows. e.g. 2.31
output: 14.25
